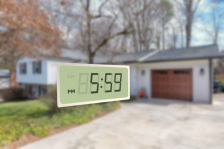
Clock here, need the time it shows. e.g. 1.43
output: 5.59
